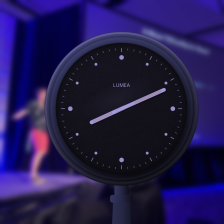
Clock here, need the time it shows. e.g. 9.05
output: 8.11
